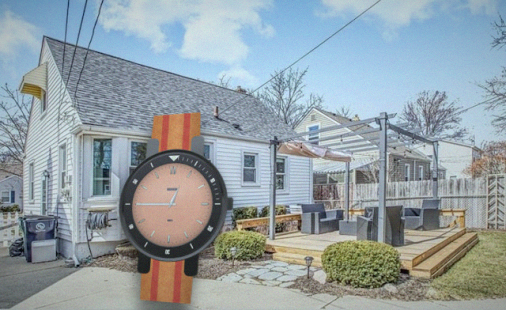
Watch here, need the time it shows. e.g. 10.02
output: 12.45
